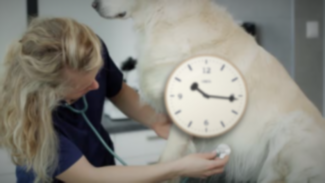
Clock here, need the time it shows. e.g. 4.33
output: 10.16
